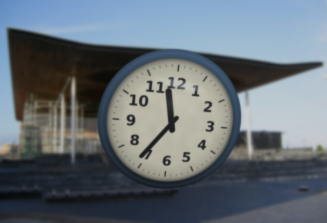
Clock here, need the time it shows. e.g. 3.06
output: 11.36
